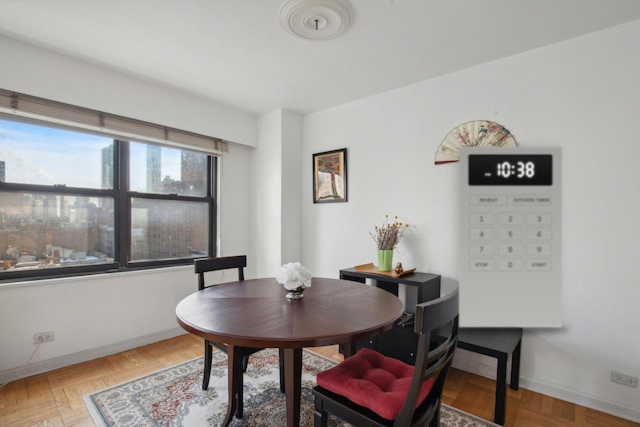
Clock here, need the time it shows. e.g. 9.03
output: 10.38
